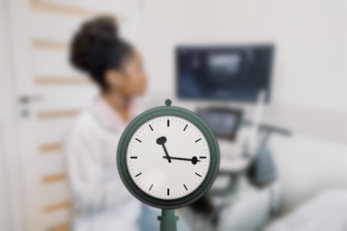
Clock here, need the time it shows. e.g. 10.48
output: 11.16
